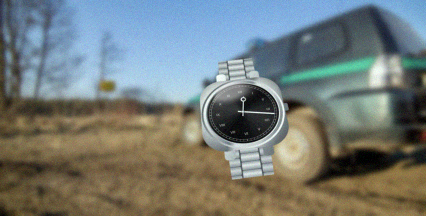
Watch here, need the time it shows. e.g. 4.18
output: 12.17
